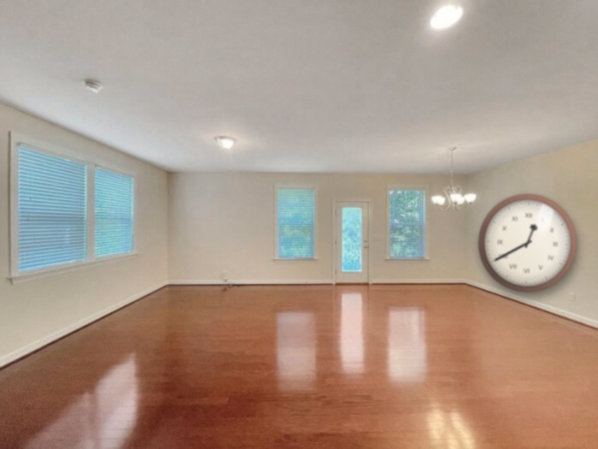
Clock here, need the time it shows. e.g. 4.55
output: 12.40
